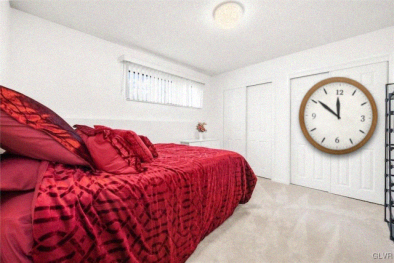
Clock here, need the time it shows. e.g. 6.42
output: 11.51
